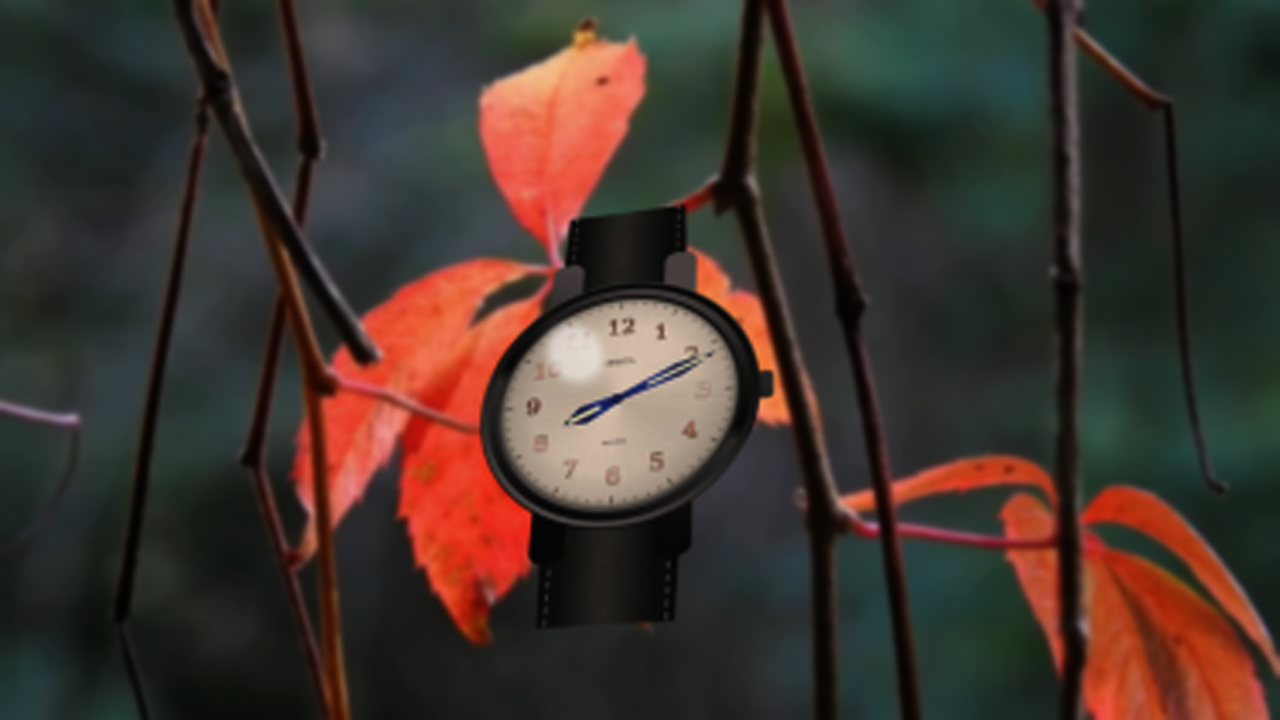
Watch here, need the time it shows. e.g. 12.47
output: 8.11
